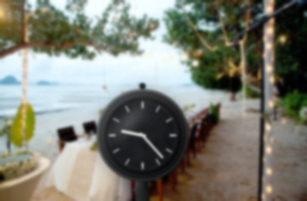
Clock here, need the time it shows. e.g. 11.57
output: 9.23
